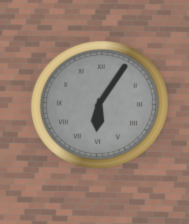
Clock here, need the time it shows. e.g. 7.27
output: 6.05
